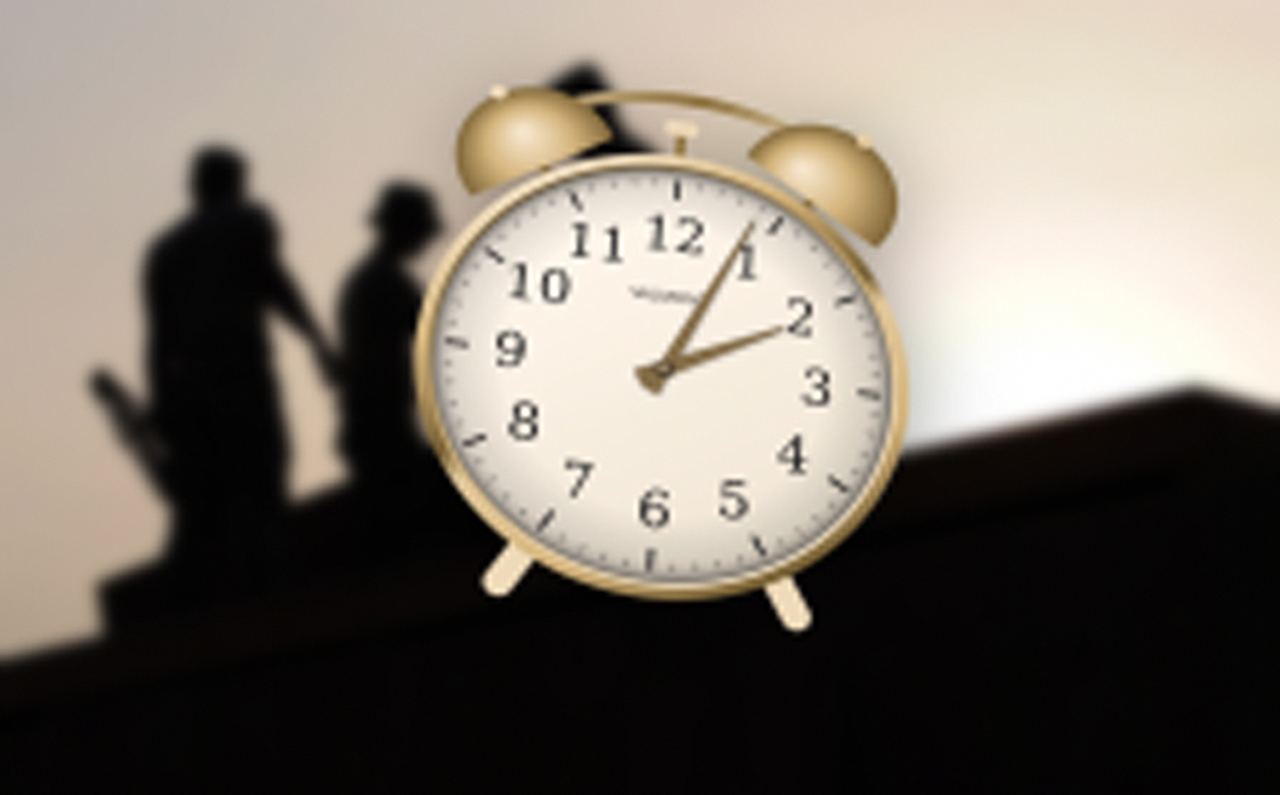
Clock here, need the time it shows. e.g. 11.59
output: 2.04
